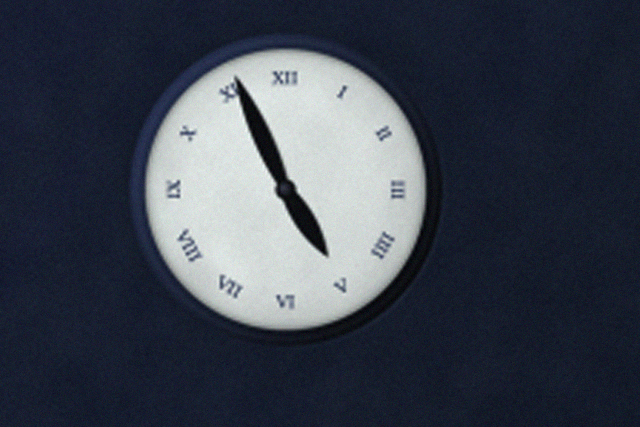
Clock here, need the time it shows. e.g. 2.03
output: 4.56
